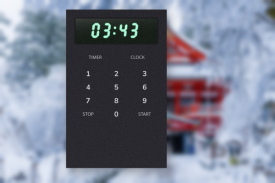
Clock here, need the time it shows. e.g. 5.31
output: 3.43
